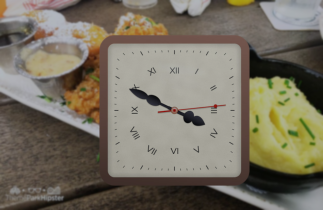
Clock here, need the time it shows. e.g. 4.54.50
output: 3.49.14
